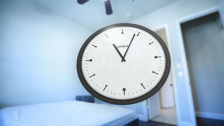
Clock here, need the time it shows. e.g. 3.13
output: 11.04
